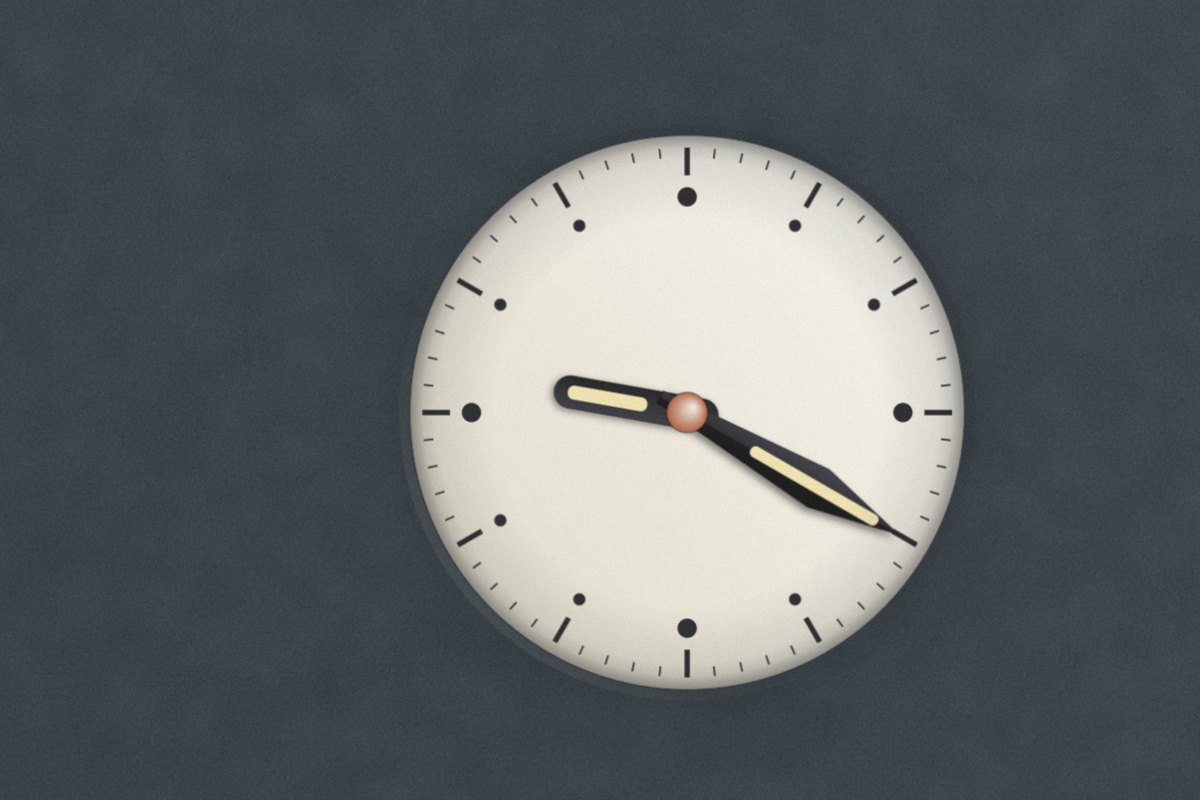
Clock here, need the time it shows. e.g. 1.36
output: 9.20
